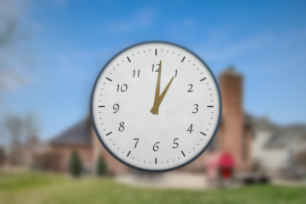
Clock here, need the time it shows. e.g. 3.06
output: 1.01
